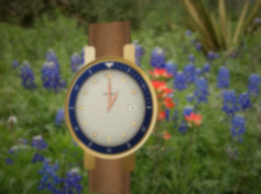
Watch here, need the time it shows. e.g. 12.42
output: 1.00
